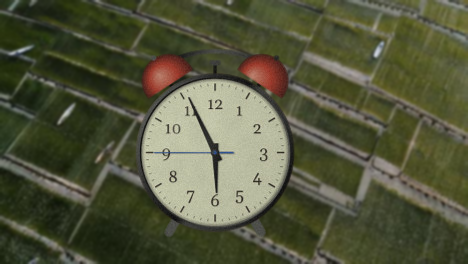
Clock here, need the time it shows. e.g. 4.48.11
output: 5.55.45
